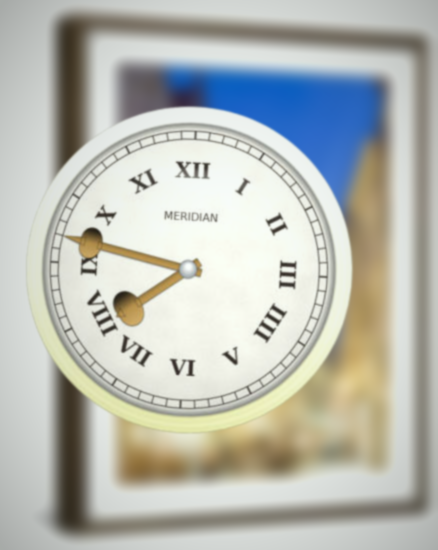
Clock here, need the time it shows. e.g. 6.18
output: 7.47
